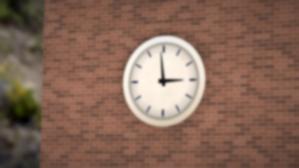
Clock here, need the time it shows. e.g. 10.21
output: 2.59
